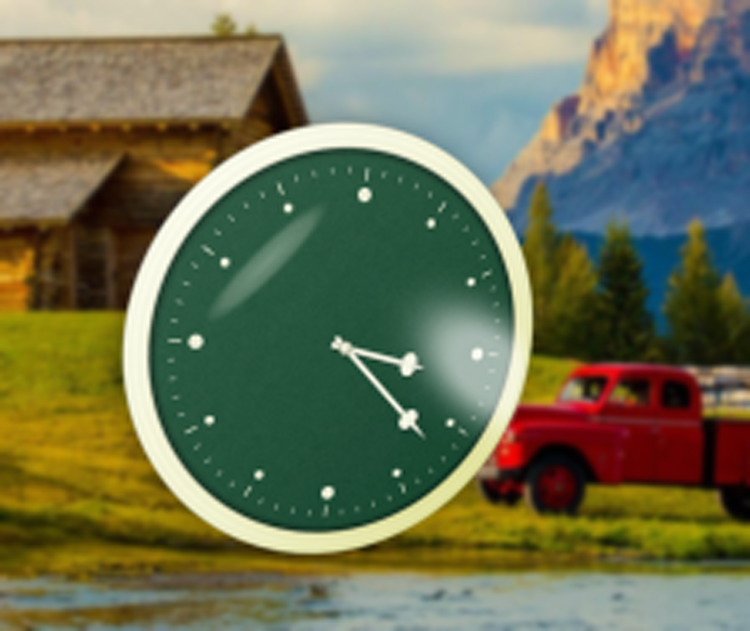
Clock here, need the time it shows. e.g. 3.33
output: 3.22
